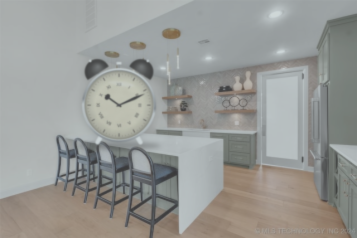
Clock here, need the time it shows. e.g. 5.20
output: 10.11
